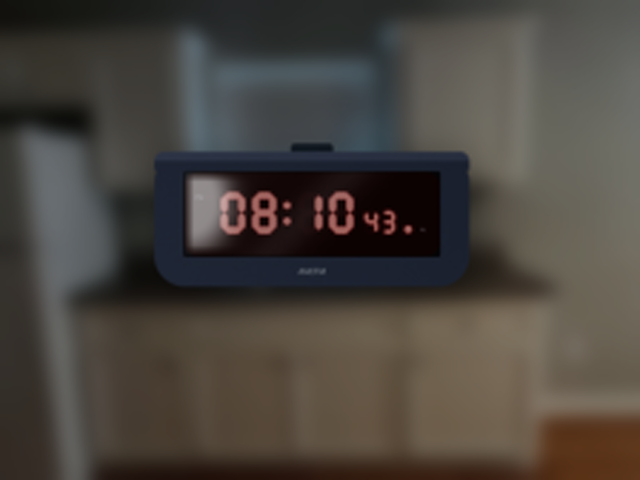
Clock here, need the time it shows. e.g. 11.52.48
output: 8.10.43
